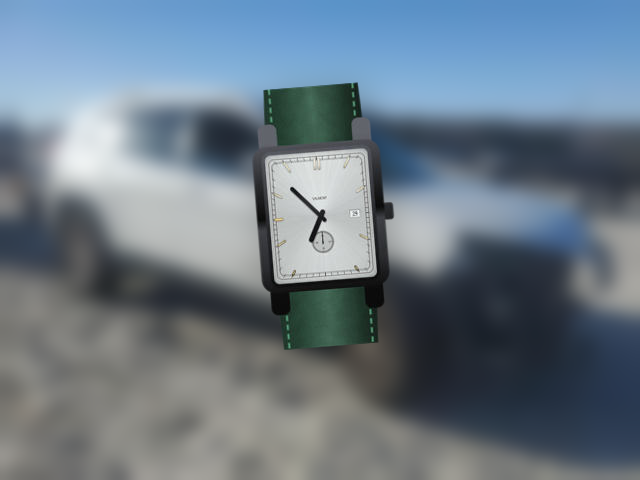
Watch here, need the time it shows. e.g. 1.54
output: 6.53
